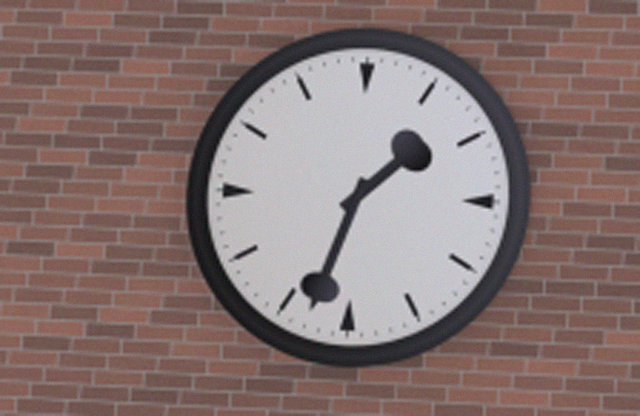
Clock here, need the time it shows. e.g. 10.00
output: 1.33
